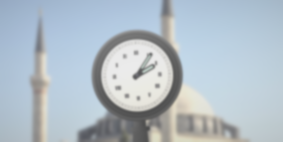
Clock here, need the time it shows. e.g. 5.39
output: 2.06
